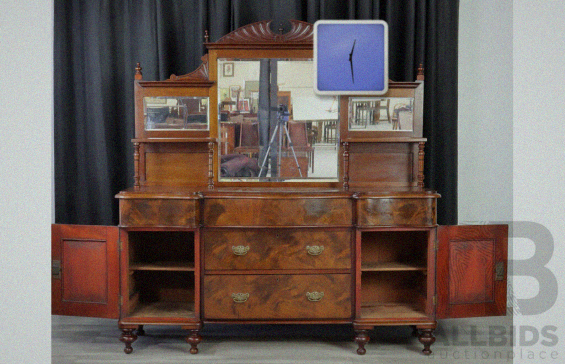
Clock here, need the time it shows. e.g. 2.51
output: 12.29
